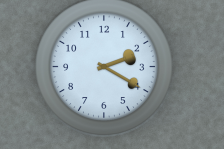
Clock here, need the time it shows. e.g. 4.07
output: 2.20
